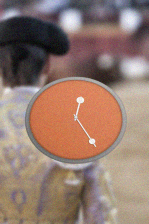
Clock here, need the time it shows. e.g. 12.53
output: 12.25
